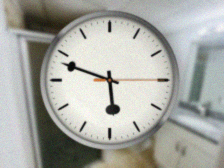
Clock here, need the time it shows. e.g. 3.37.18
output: 5.48.15
